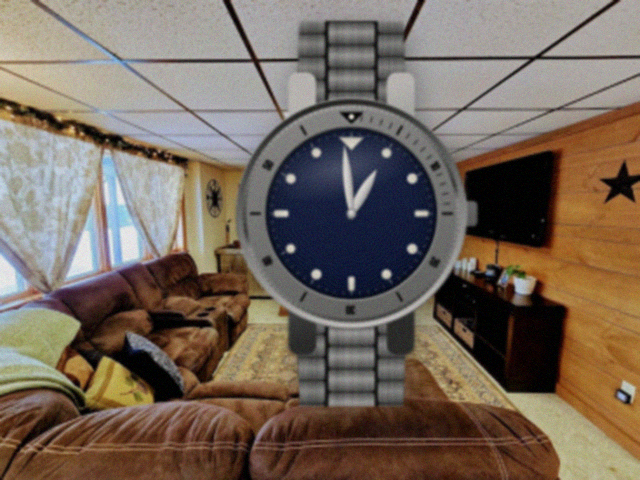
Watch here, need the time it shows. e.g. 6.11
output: 12.59
